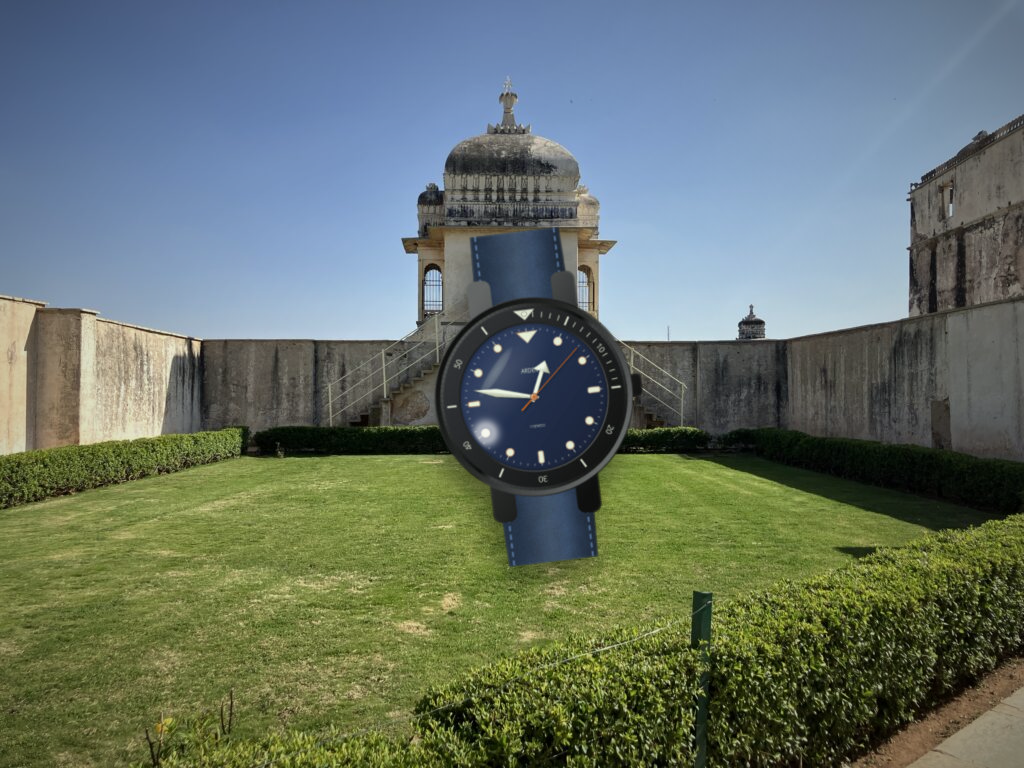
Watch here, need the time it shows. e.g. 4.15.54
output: 12.47.08
